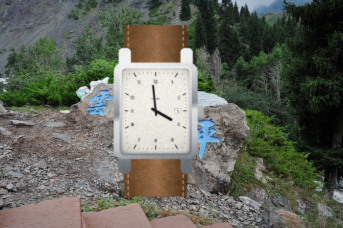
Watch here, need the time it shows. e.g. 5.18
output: 3.59
